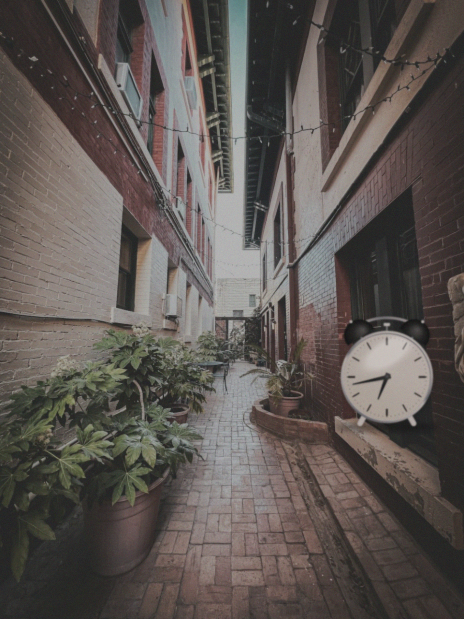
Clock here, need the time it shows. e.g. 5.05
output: 6.43
